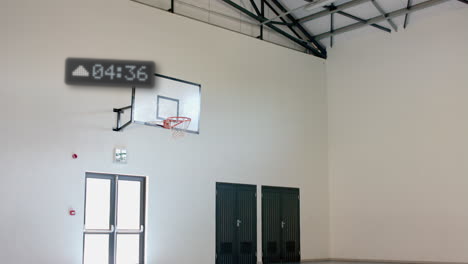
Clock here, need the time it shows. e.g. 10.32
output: 4.36
